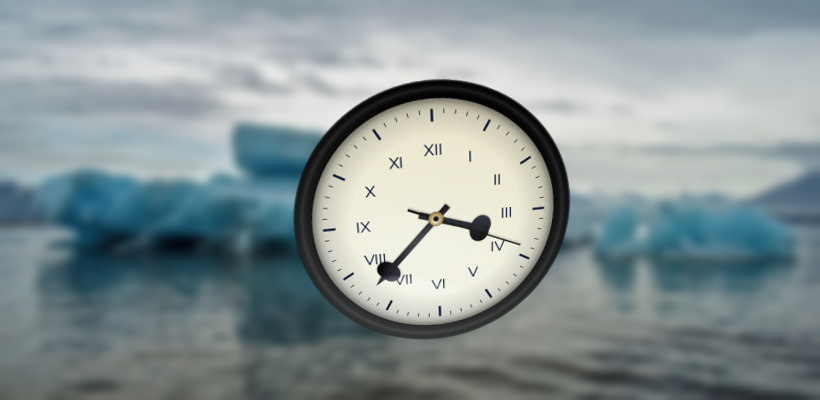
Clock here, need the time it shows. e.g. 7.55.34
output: 3.37.19
